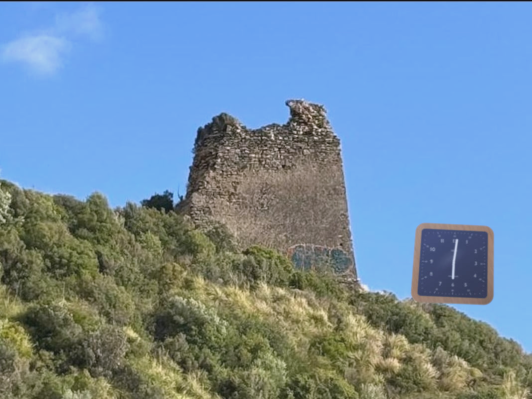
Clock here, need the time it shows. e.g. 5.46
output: 6.01
